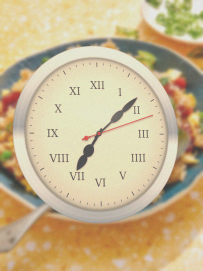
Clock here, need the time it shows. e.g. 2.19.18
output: 7.08.12
